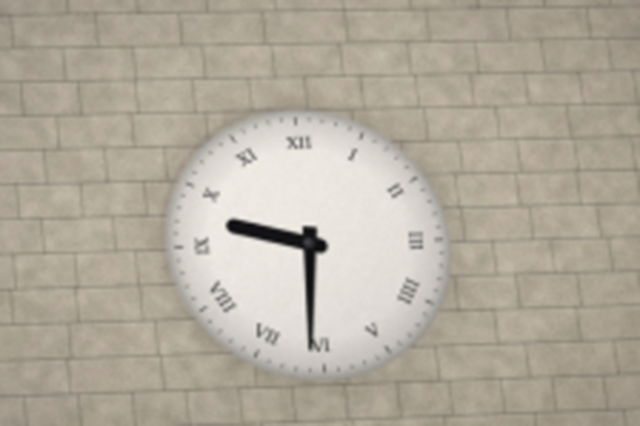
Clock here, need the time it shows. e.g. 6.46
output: 9.31
